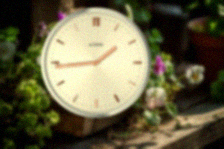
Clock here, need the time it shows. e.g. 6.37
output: 1.44
